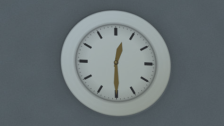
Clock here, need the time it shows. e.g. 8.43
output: 12.30
